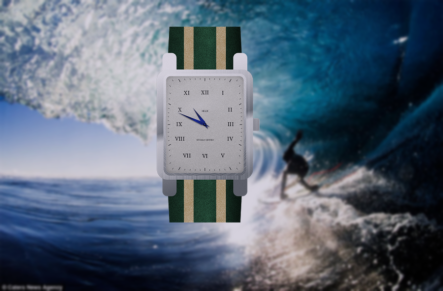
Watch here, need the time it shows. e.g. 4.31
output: 10.49
